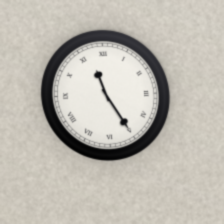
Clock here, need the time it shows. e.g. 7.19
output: 11.25
